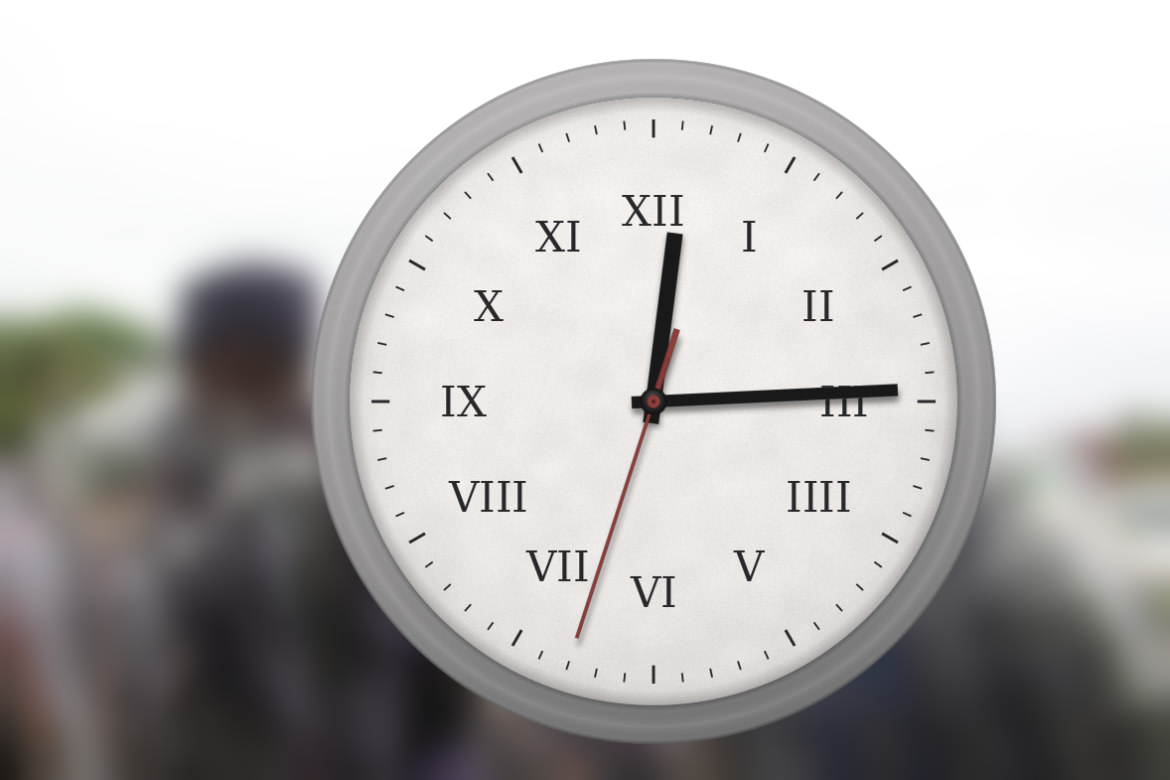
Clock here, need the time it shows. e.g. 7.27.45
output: 12.14.33
